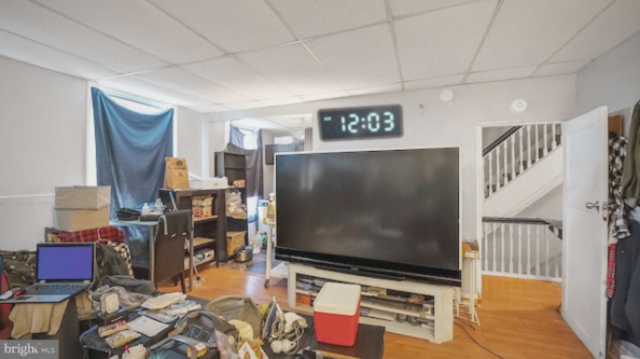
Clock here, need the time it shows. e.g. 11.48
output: 12.03
